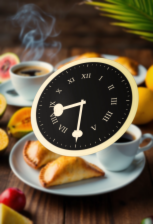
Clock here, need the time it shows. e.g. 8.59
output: 8.30
